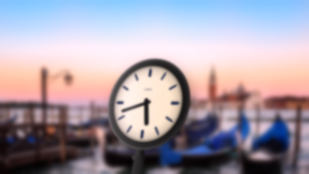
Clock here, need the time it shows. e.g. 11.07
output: 5.42
